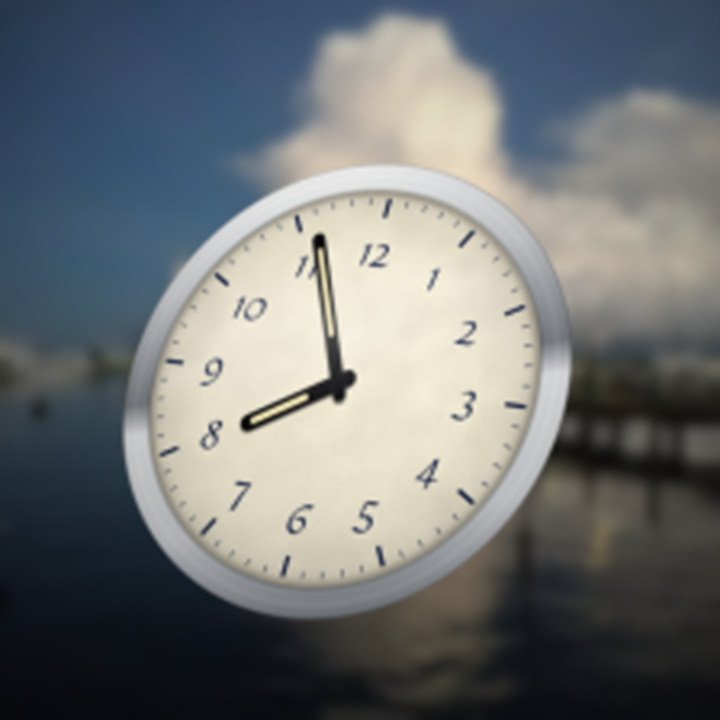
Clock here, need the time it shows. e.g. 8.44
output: 7.56
